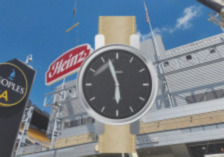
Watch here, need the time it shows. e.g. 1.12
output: 5.57
